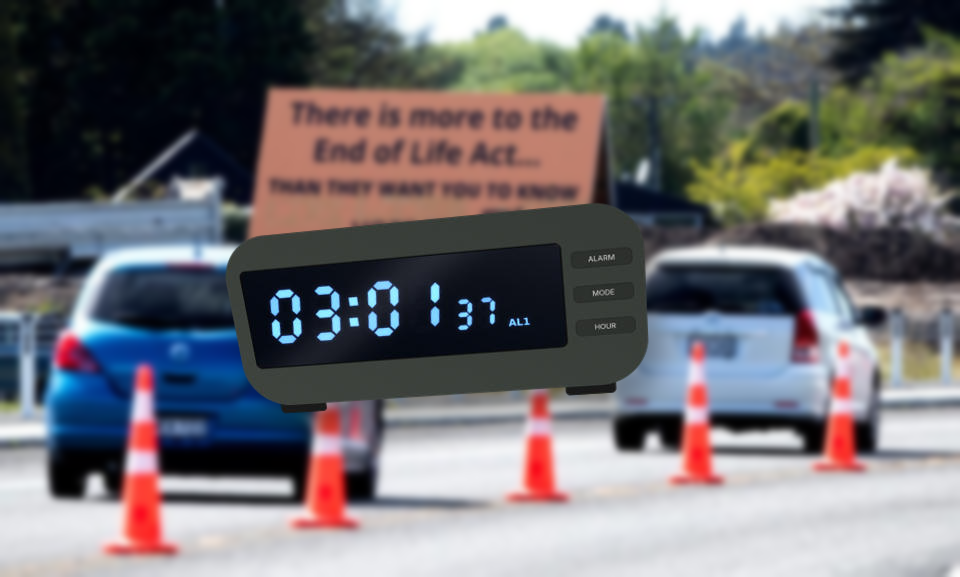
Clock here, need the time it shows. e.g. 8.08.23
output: 3.01.37
